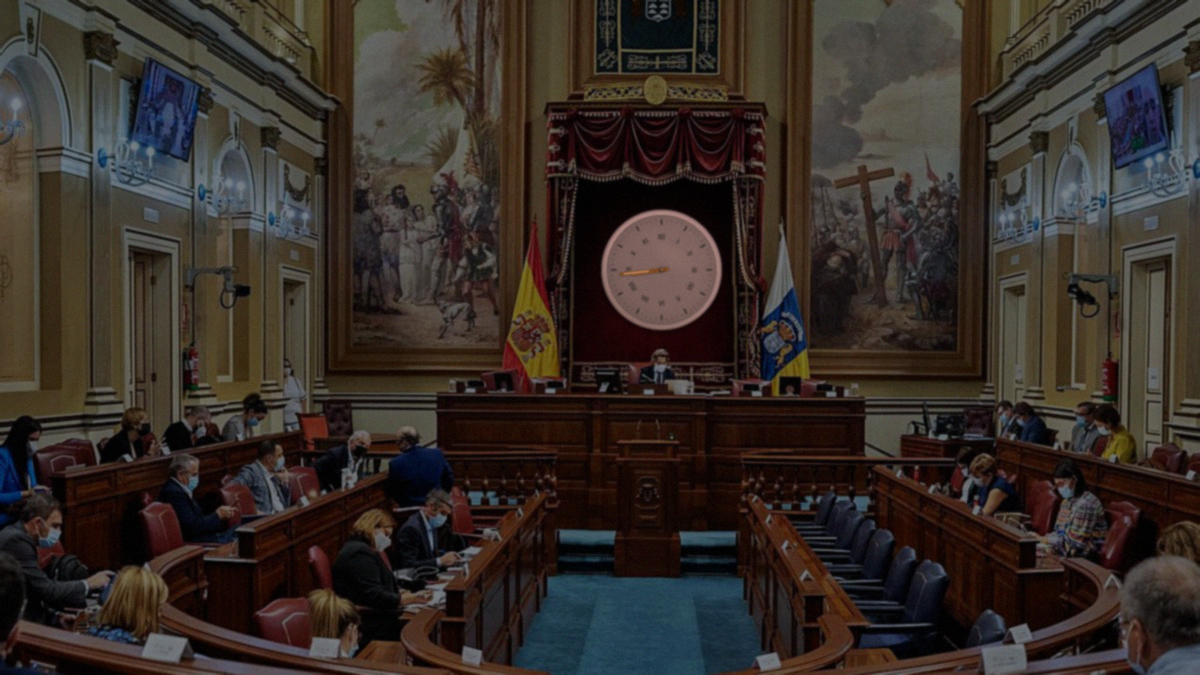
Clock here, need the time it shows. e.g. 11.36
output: 8.44
